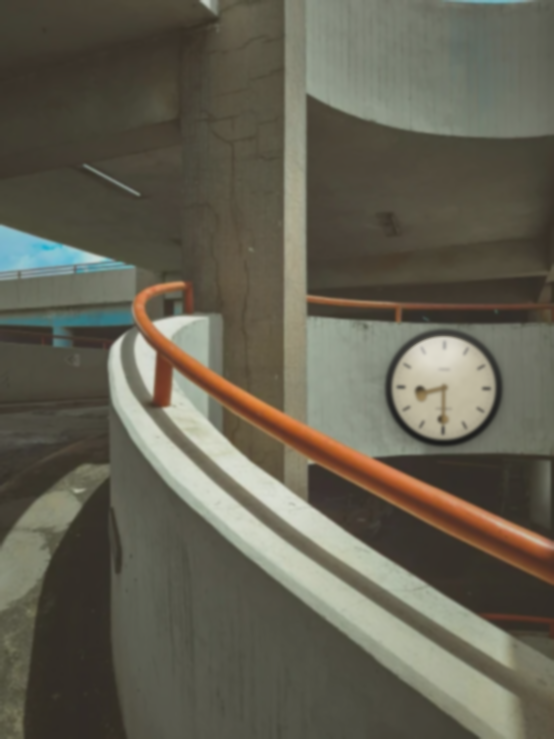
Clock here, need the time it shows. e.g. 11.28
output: 8.30
